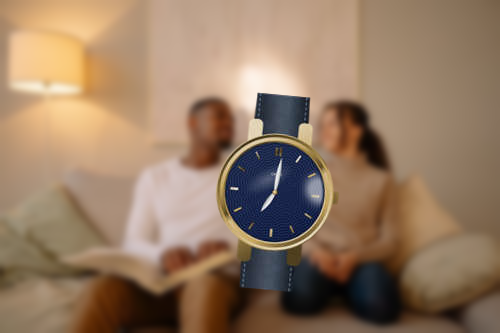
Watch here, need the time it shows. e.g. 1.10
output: 7.01
